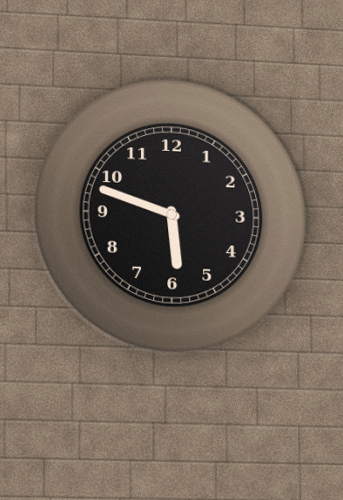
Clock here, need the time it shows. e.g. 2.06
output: 5.48
